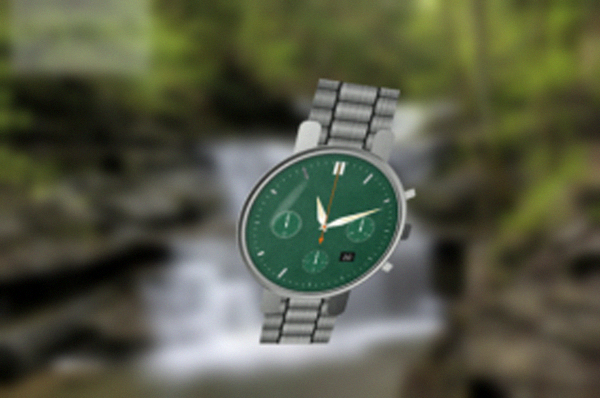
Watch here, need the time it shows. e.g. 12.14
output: 11.11
